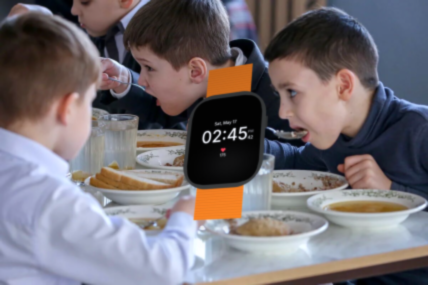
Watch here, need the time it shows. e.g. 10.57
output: 2.45
